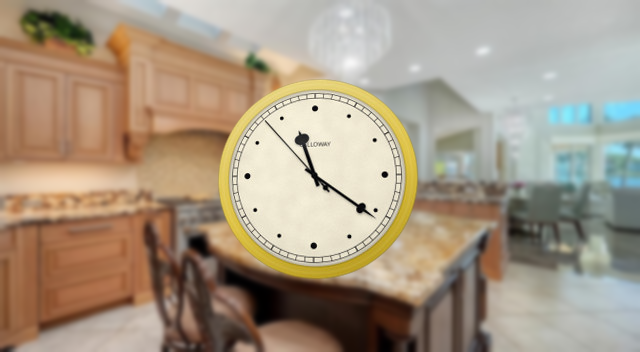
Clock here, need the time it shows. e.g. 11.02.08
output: 11.20.53
